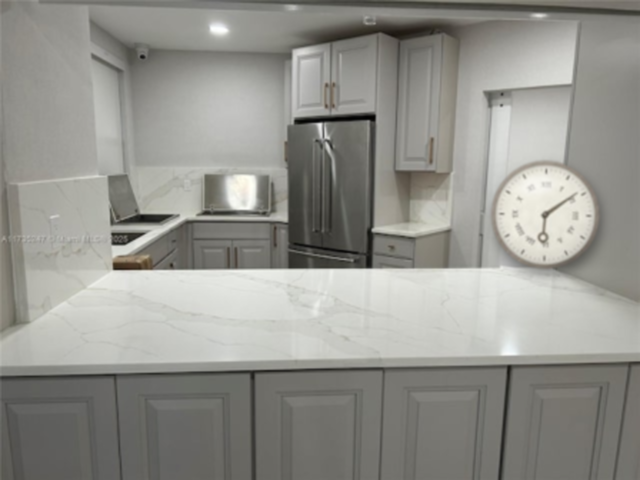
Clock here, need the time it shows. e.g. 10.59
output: 6.09
